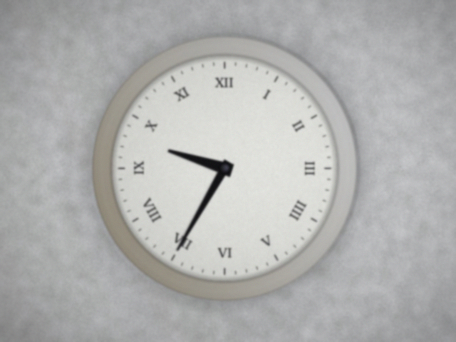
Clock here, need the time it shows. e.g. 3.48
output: 9.35
